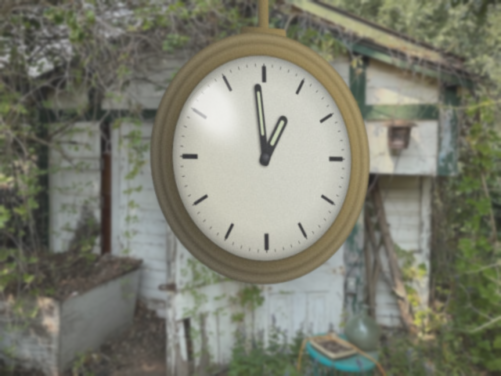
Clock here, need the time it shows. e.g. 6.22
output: 12.59
